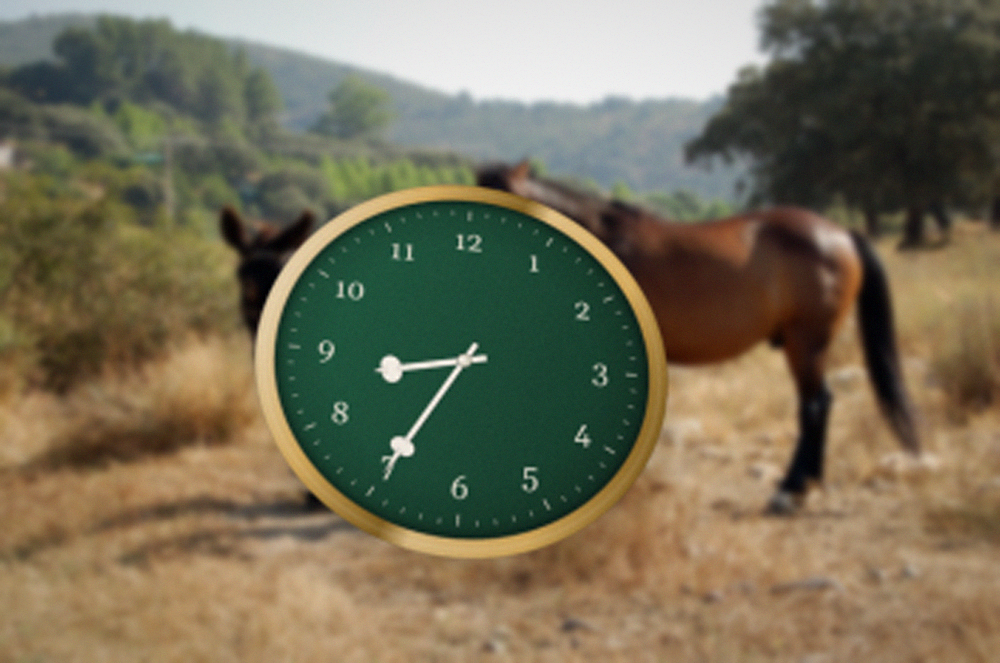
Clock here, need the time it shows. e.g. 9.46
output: 8.35
